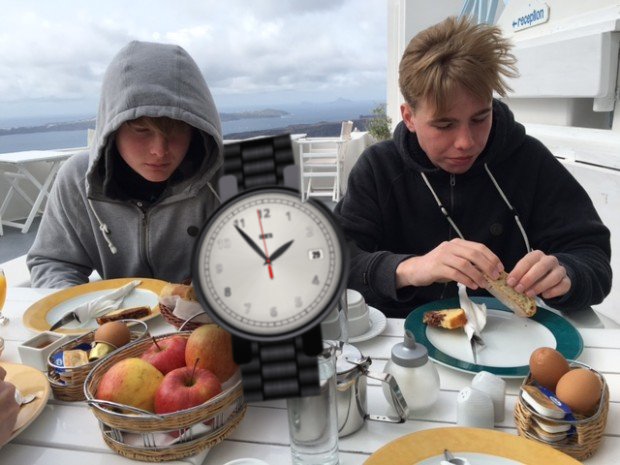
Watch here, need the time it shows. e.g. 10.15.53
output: 1.53.59
